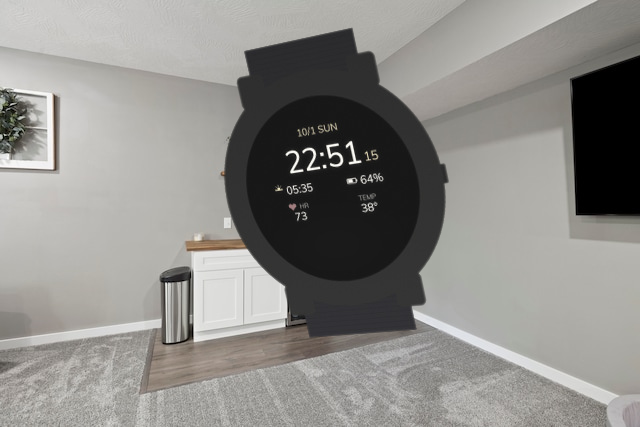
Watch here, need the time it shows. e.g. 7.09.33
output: 22.51.15
